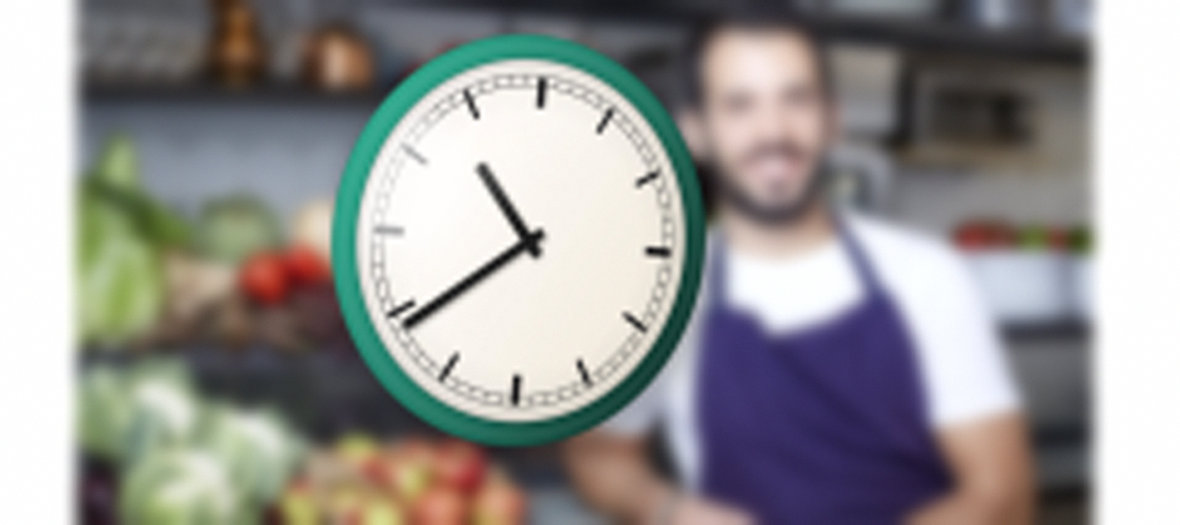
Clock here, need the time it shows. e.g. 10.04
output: 10.39
